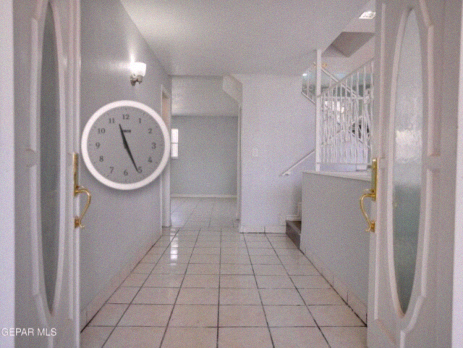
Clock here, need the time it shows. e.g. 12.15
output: 11.26
